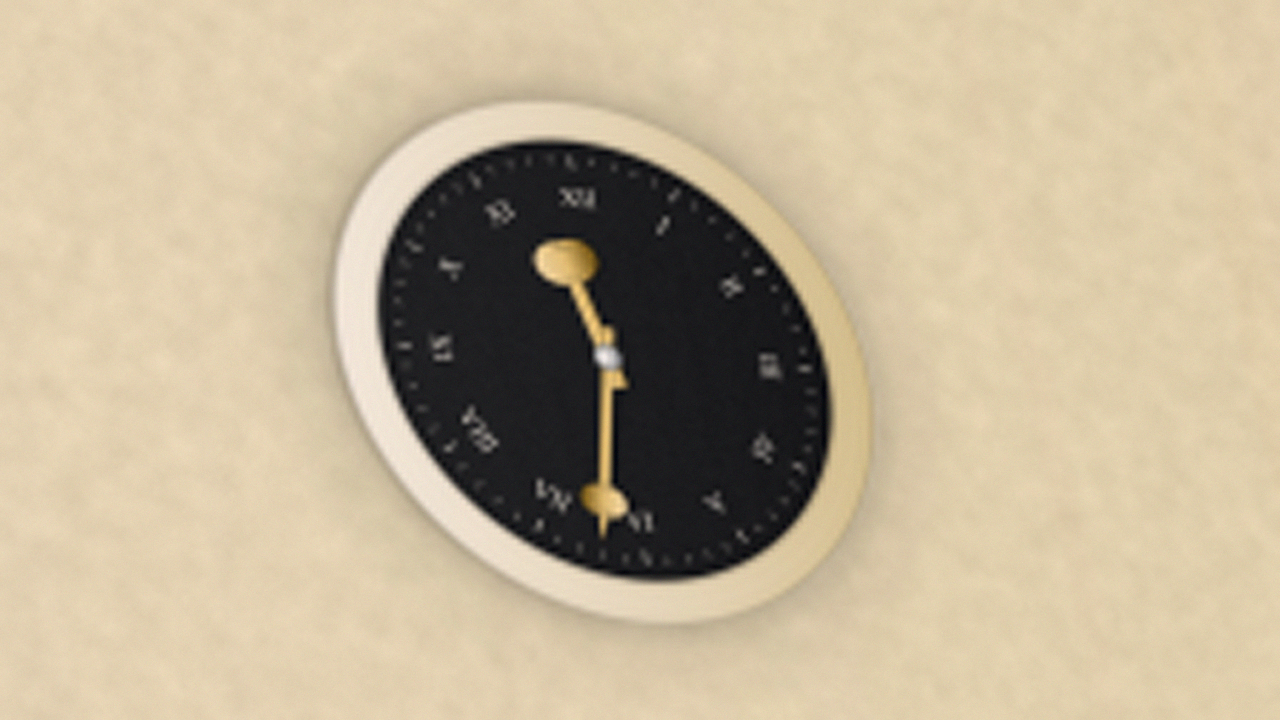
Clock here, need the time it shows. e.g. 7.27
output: 11.32
